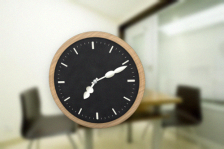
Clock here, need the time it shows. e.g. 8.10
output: 7.11
